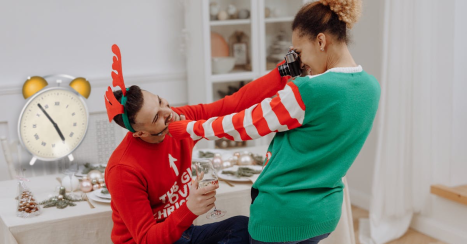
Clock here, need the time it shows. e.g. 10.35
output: 4.53
